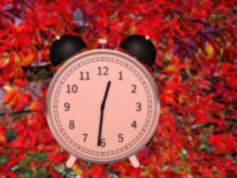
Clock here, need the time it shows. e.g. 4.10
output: 12.31
